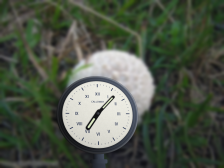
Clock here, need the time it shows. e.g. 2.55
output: 7.07
